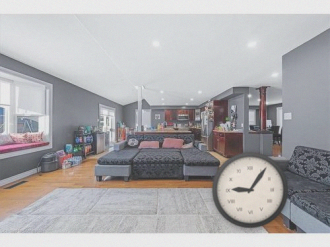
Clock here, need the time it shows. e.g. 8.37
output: 9.06
